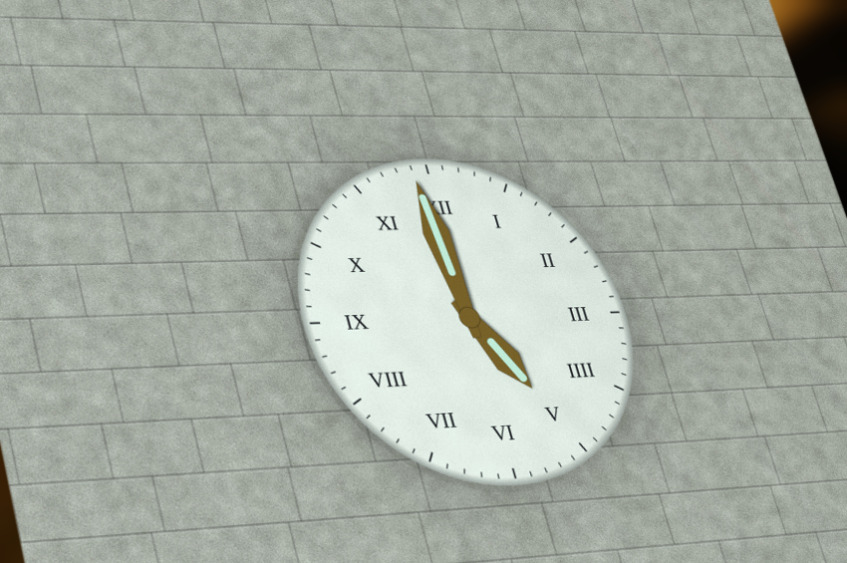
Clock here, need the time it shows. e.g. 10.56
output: 4.59
